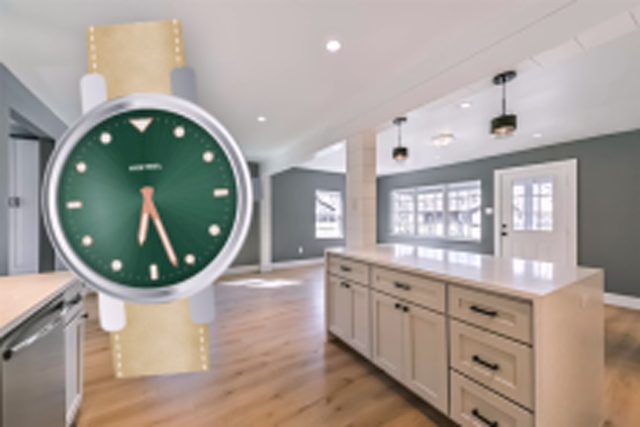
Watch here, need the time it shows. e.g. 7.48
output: 6.27
